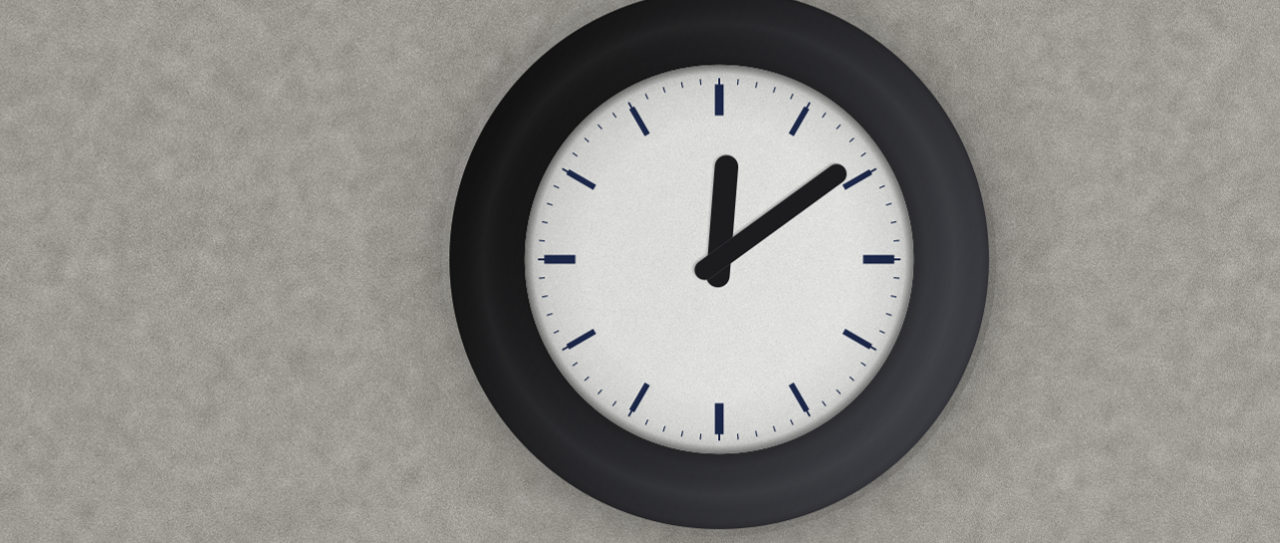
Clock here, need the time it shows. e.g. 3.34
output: 12.09
